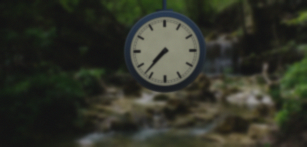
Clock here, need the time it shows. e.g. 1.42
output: 7.37
